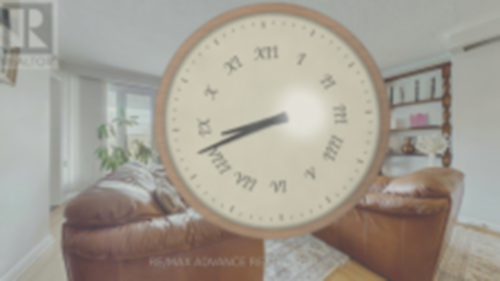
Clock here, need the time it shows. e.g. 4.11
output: 8.42
